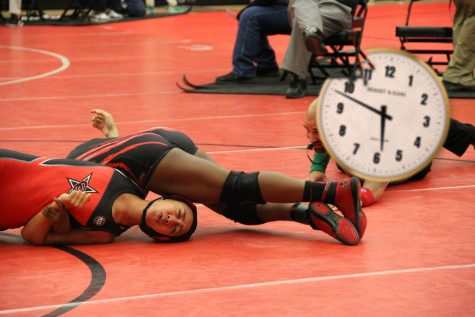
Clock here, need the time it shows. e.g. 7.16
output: 5.48
